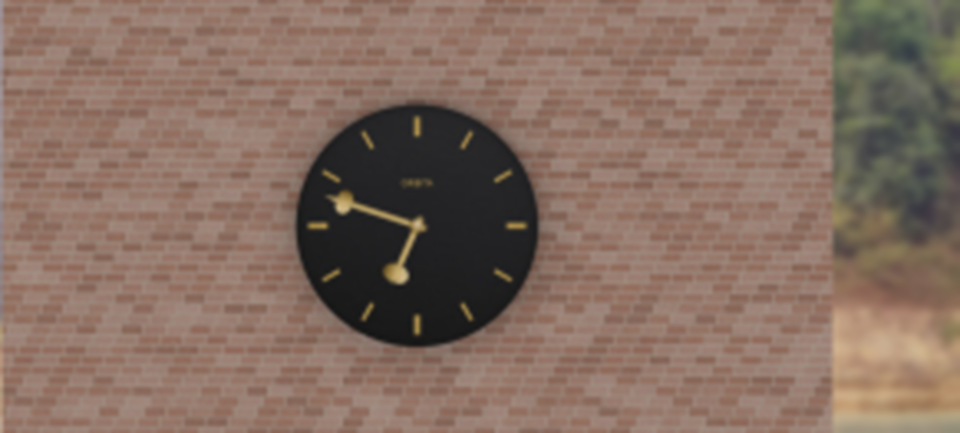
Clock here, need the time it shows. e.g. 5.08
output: 6.48
